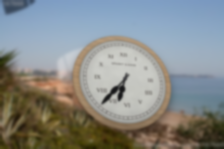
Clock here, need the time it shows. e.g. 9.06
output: 6.37
